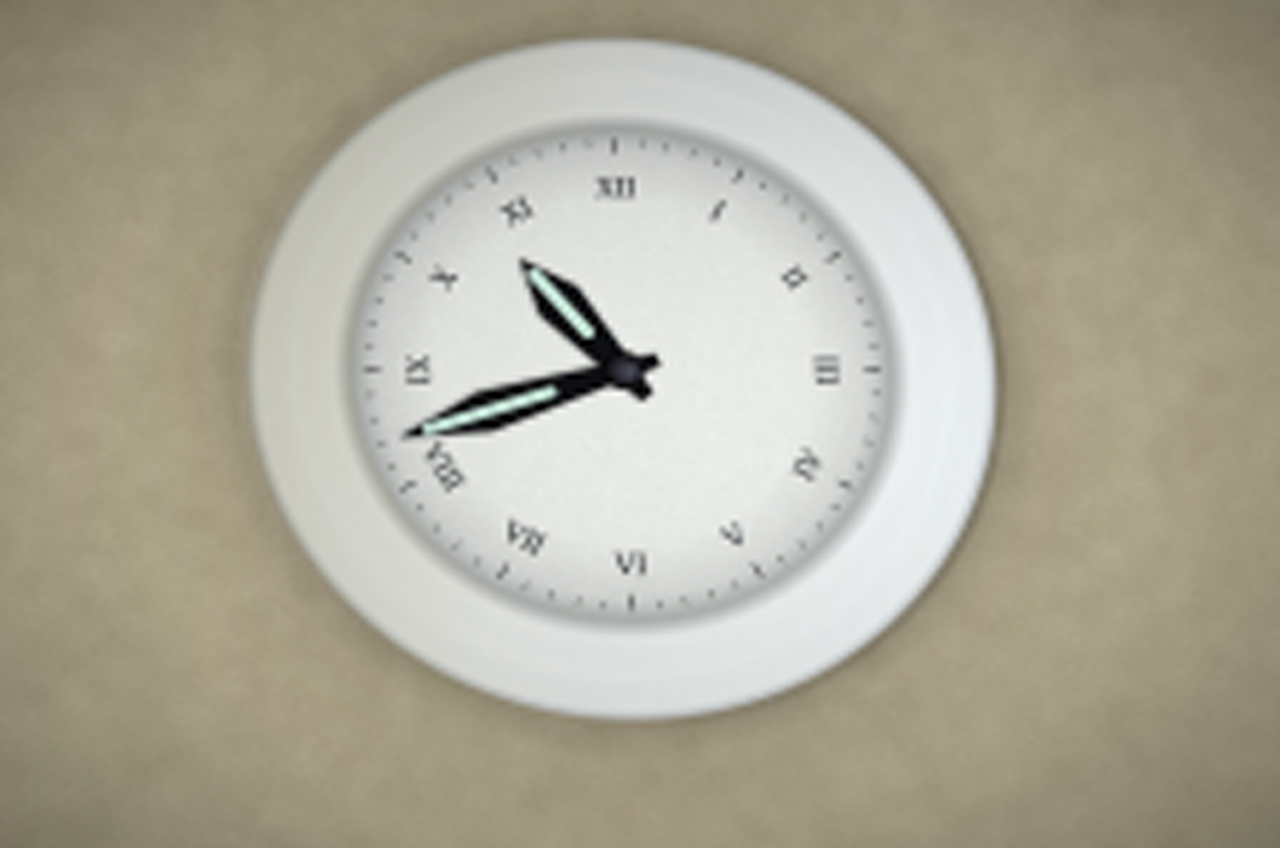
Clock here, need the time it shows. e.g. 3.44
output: 10.42
